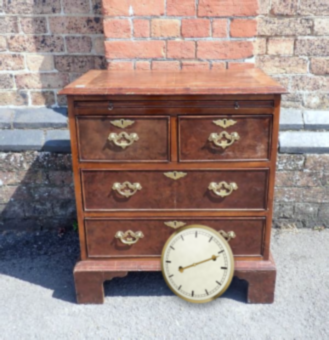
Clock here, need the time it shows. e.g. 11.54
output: 8.11
